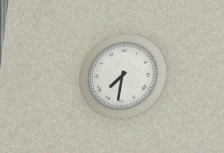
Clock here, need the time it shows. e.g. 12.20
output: 7.31
